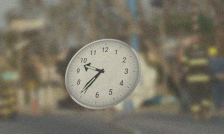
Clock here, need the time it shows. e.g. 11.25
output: 9.36
